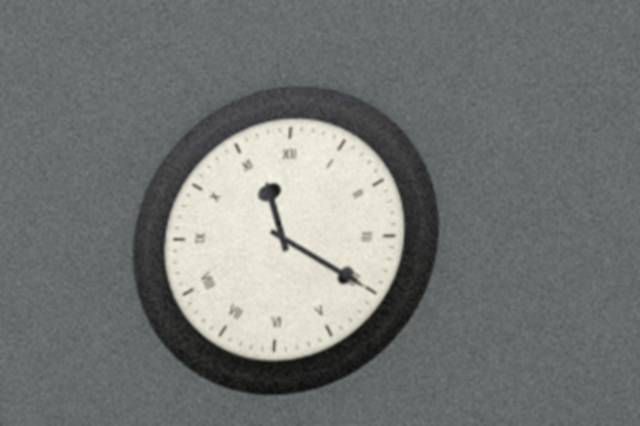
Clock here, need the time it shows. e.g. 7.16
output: 11.20
